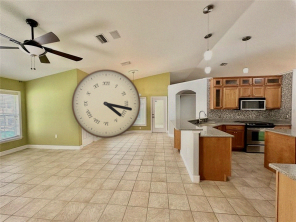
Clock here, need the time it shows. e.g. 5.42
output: 4.17
